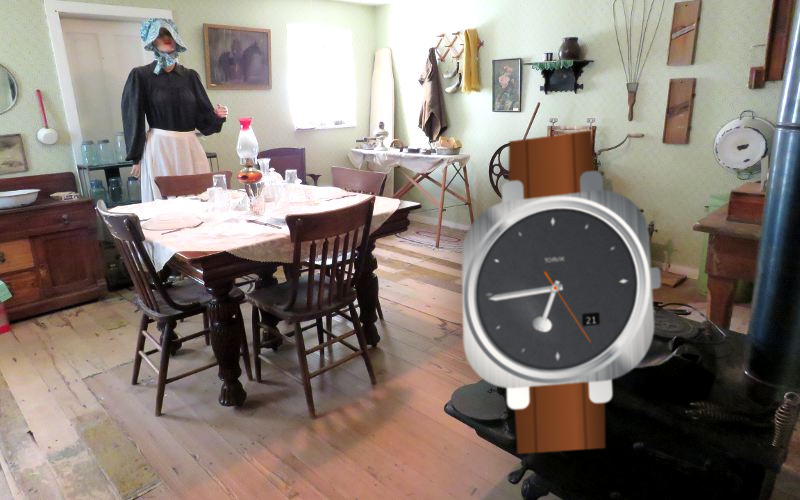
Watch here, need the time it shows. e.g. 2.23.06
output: 6.44.25
